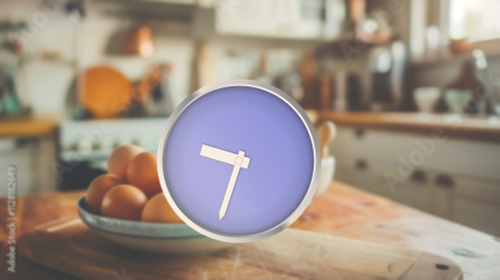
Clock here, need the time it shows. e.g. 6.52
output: 9.33
